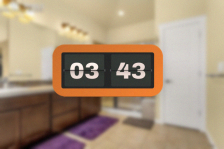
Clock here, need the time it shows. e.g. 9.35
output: 3.43
